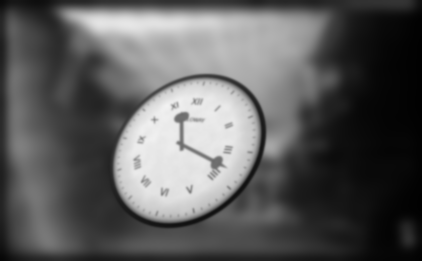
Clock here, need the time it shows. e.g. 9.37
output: 11.18
